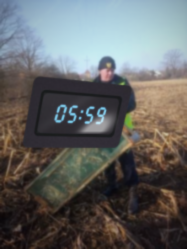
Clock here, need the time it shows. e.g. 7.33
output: 5.59
